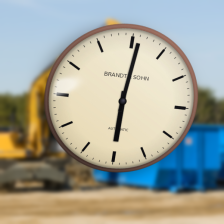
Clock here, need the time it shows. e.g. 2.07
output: 6.01
